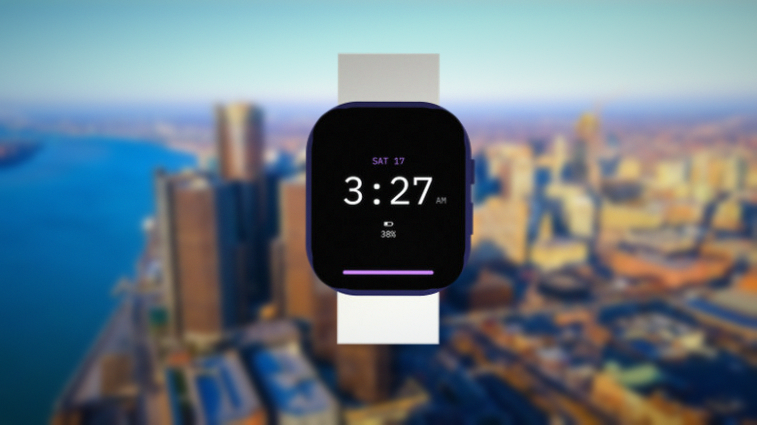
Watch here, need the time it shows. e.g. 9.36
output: 3.27
